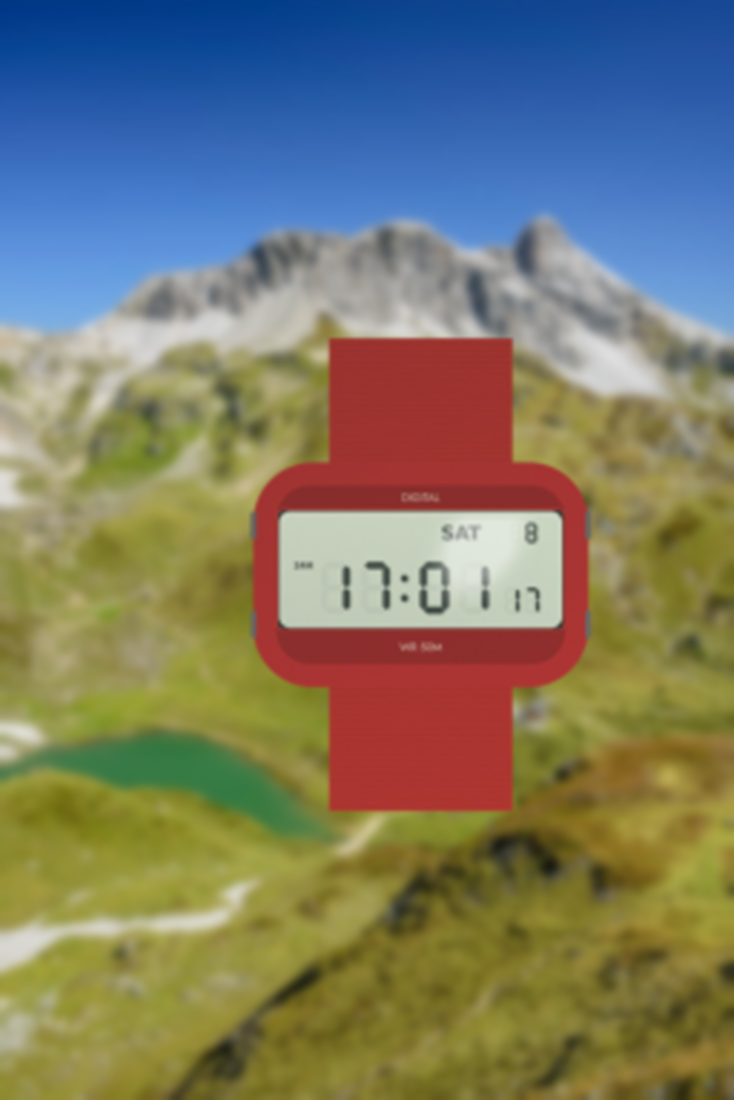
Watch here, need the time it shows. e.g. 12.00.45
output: 17.01.17
